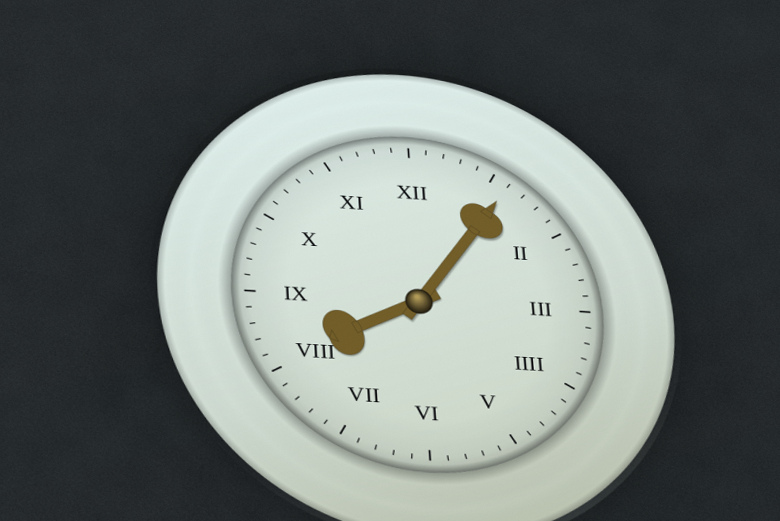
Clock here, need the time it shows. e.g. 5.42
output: 8.06
